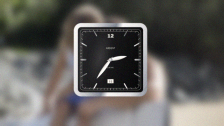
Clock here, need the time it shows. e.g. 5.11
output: 2.36
